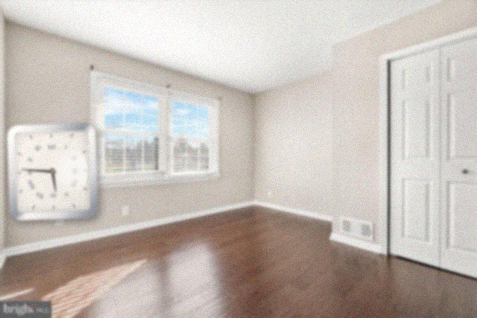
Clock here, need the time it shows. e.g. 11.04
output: 5.46
